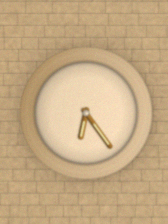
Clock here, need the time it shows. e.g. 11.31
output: 6.24
